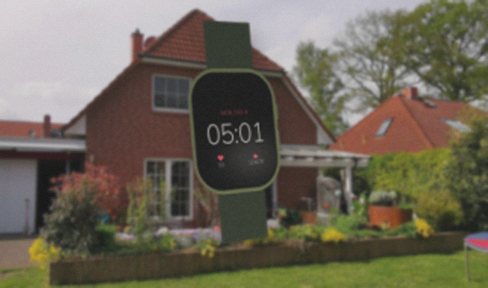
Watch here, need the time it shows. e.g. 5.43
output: 5.01
